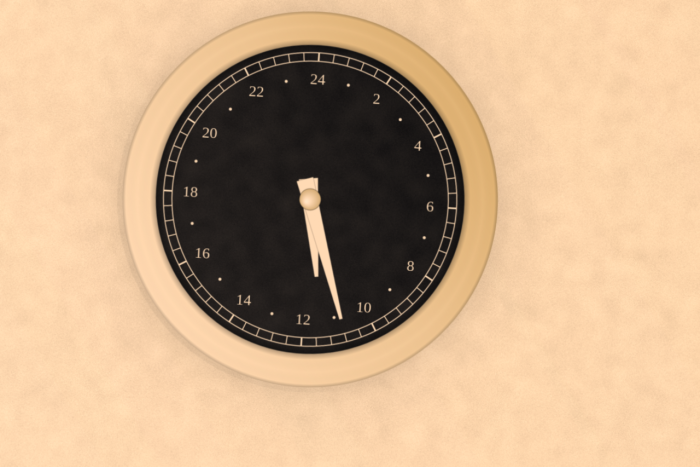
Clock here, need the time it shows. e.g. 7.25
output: 11.27
